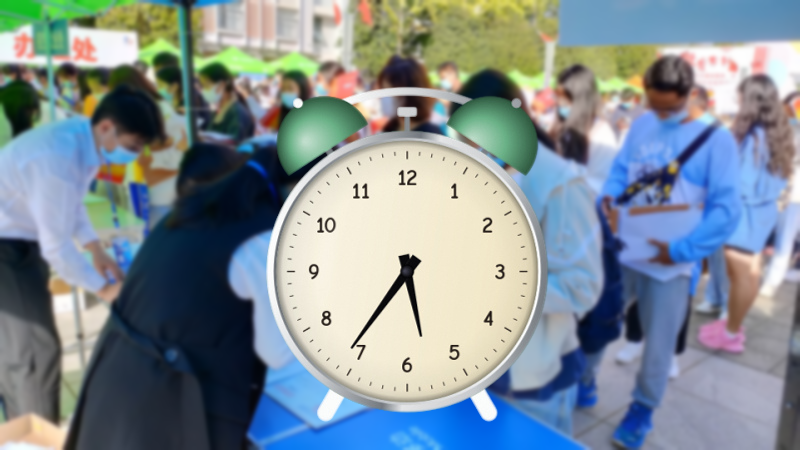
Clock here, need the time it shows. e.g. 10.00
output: 5.36
